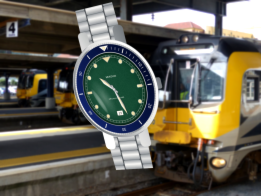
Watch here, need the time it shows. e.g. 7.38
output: 10.27
